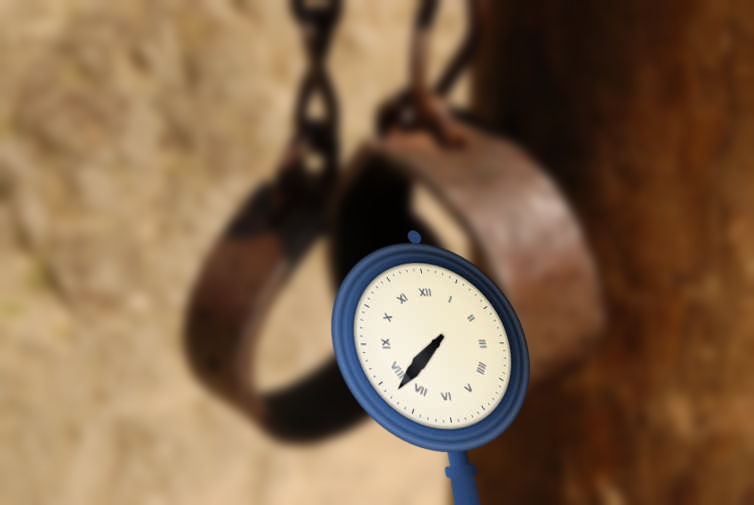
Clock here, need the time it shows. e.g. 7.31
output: 7.38
